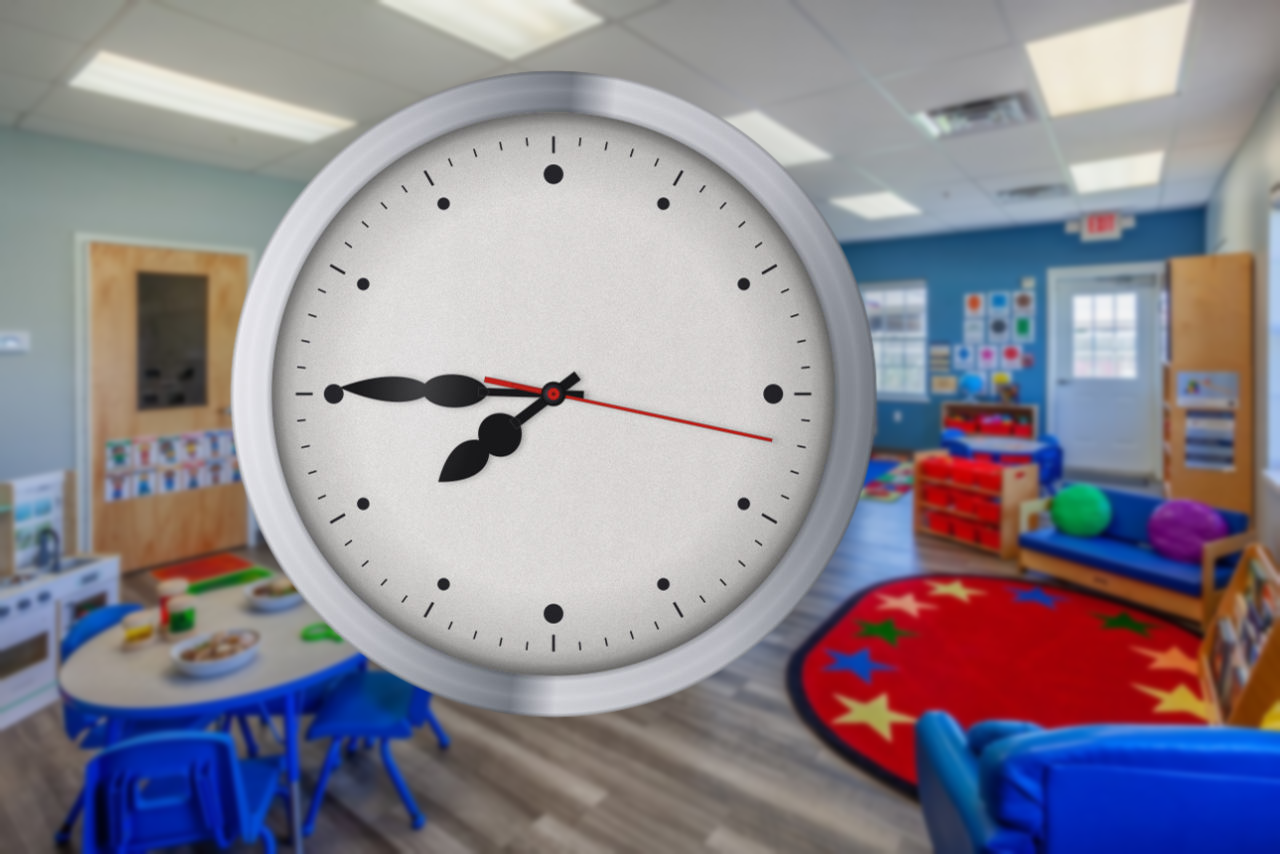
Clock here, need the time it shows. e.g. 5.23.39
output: 7.45.17
